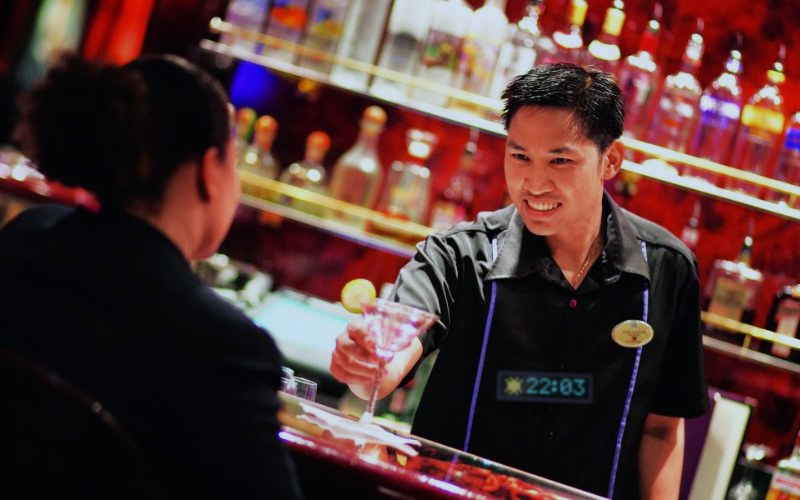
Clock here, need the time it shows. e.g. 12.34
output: 22.03
